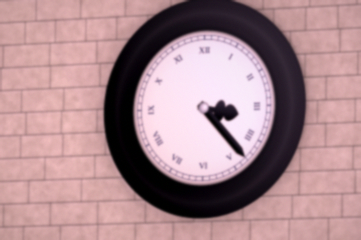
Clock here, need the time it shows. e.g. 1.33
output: 3.23
